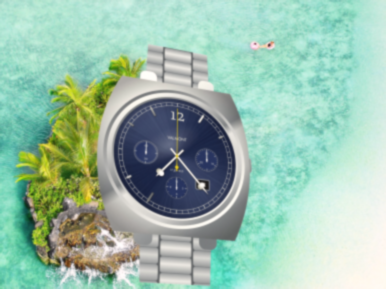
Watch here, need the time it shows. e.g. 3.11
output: 7.23
